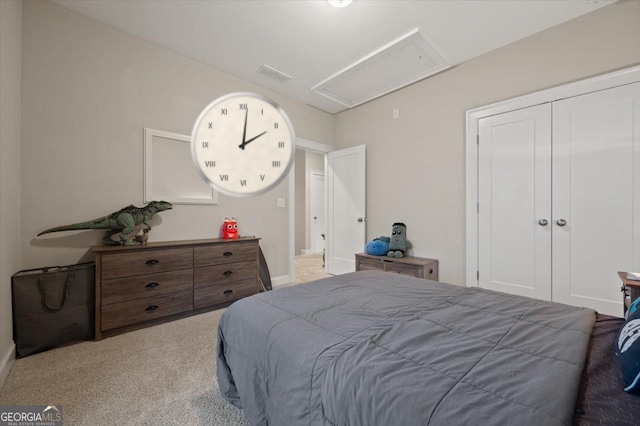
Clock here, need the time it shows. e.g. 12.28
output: 2.01
